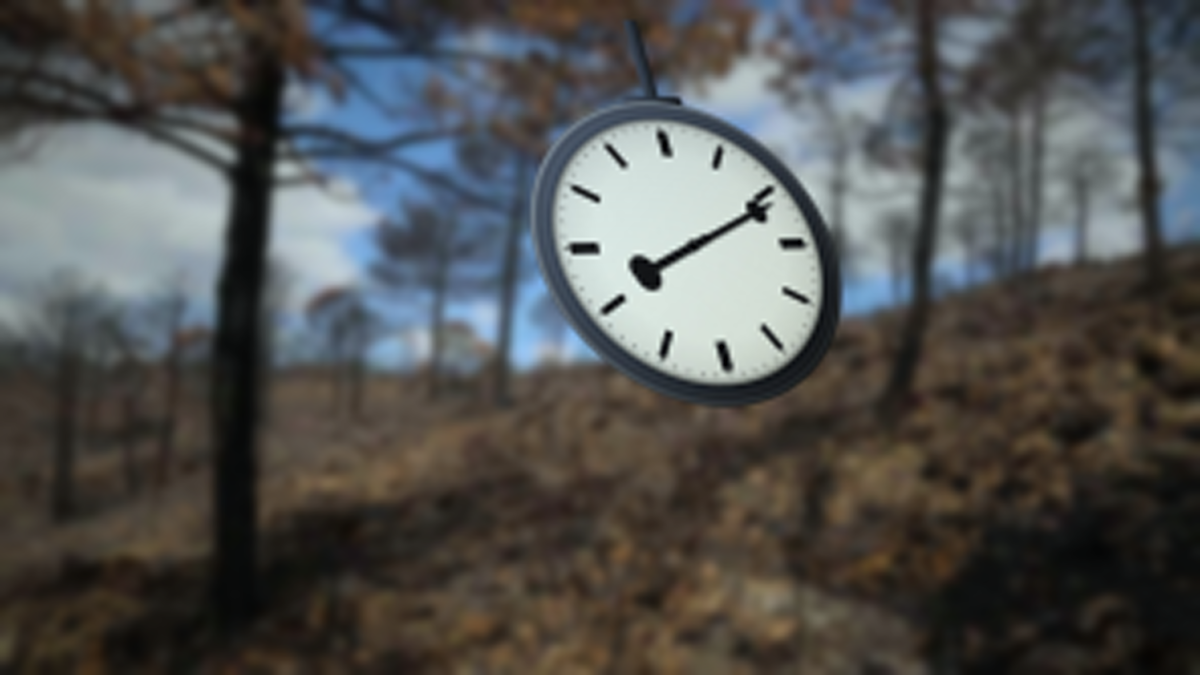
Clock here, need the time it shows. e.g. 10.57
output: 8.11
